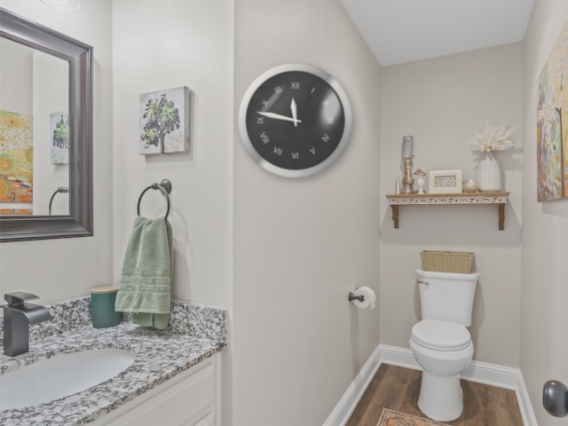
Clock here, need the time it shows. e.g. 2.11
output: 11.47
